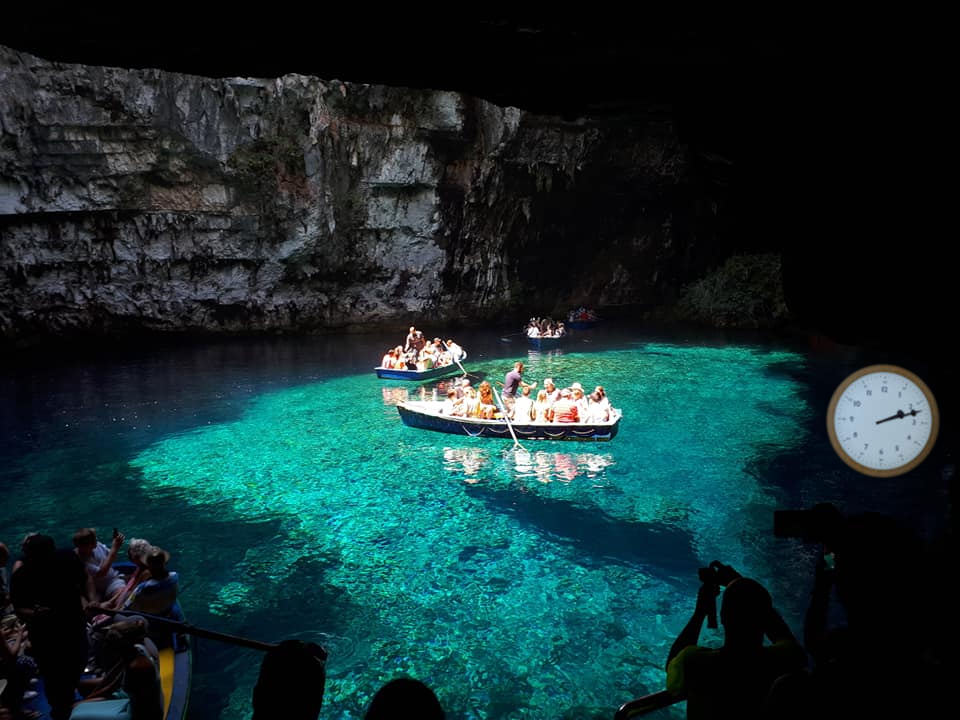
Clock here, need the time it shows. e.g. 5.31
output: 2.12
